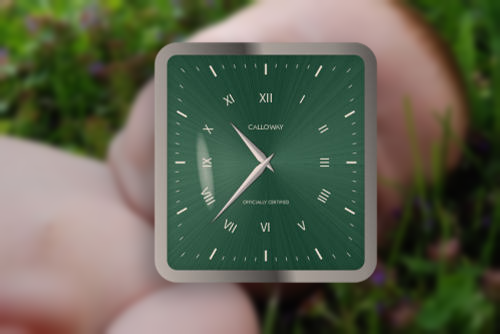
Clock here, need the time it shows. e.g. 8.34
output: 10.37
